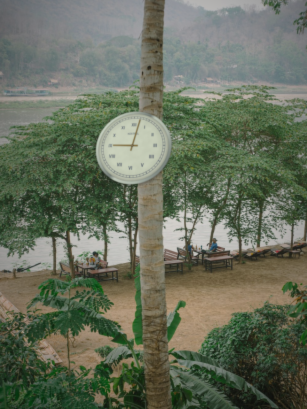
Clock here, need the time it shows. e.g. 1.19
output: 9.02
